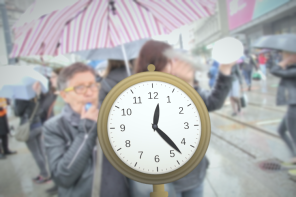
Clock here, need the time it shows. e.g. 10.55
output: 12.23
